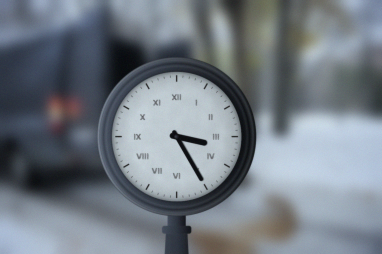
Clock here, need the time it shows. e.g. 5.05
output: 3.25
